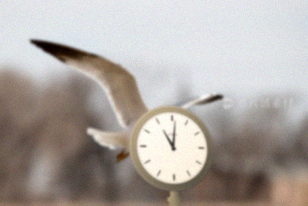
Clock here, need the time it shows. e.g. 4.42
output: 11.01
